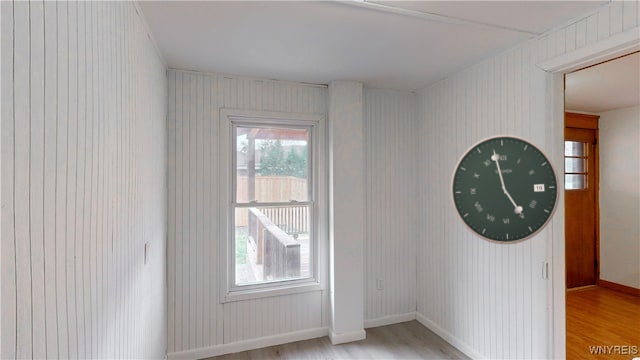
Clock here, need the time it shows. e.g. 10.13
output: 4.58
